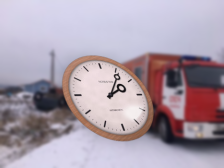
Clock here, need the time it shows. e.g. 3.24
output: 2.06
